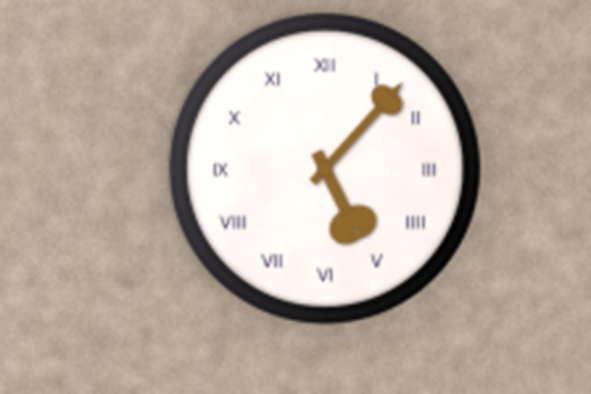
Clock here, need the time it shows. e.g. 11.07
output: 5.07
